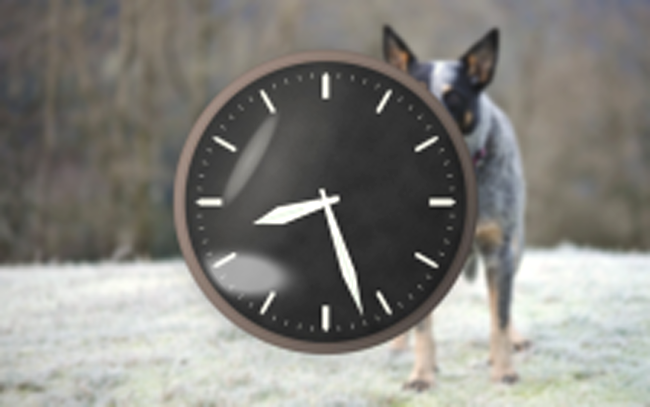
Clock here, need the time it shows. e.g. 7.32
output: 8.27
